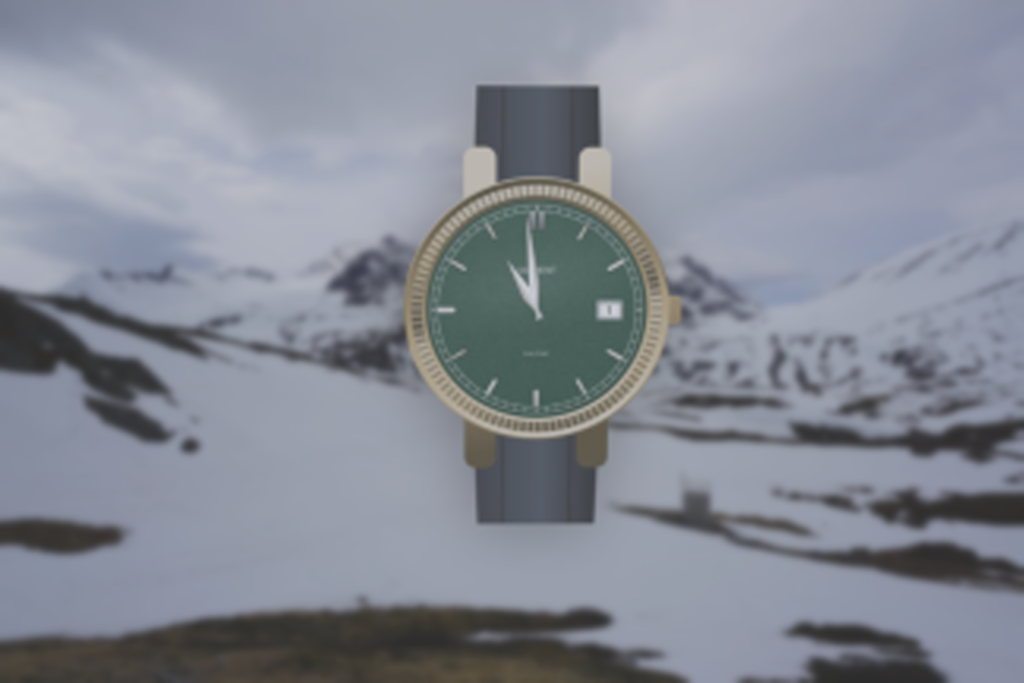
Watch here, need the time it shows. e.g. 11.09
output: 10.59
